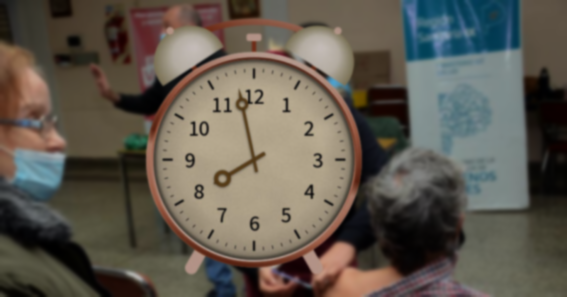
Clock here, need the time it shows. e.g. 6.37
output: 7.58
